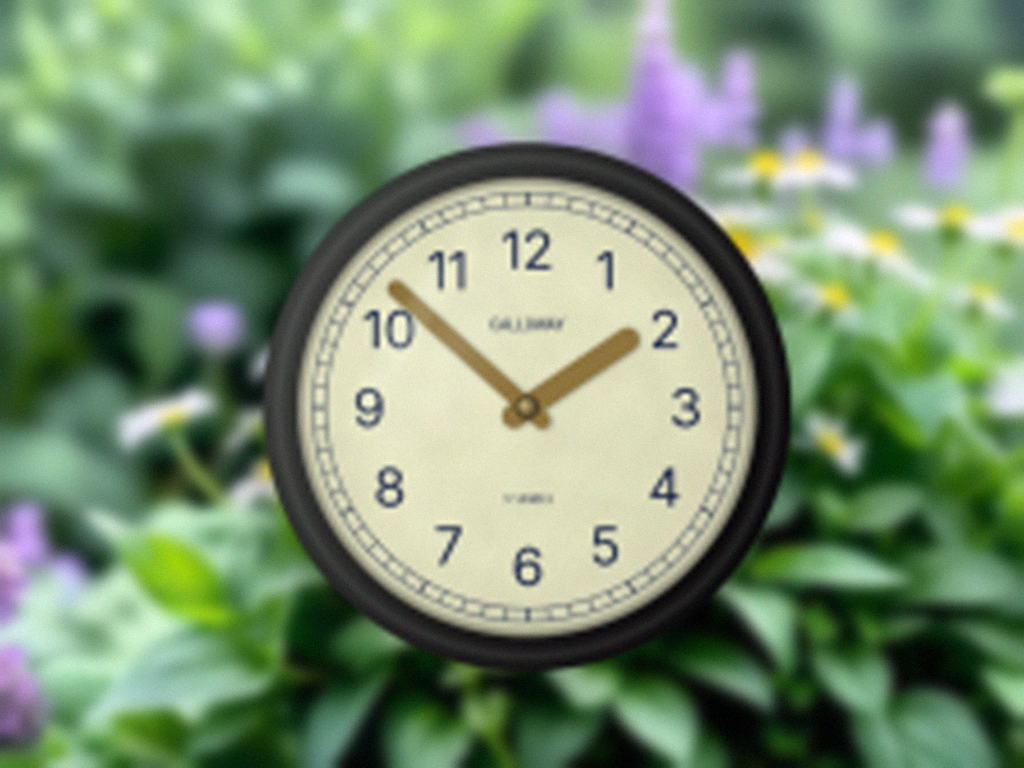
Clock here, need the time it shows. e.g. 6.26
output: 1.52
